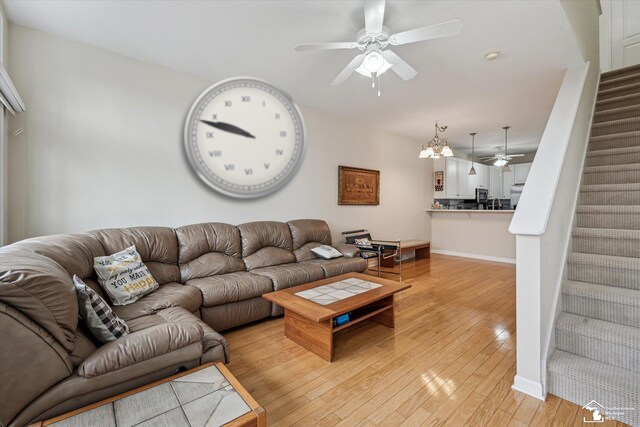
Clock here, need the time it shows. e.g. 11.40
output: 9.48
